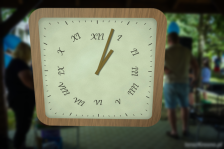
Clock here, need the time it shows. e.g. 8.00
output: 1.03
